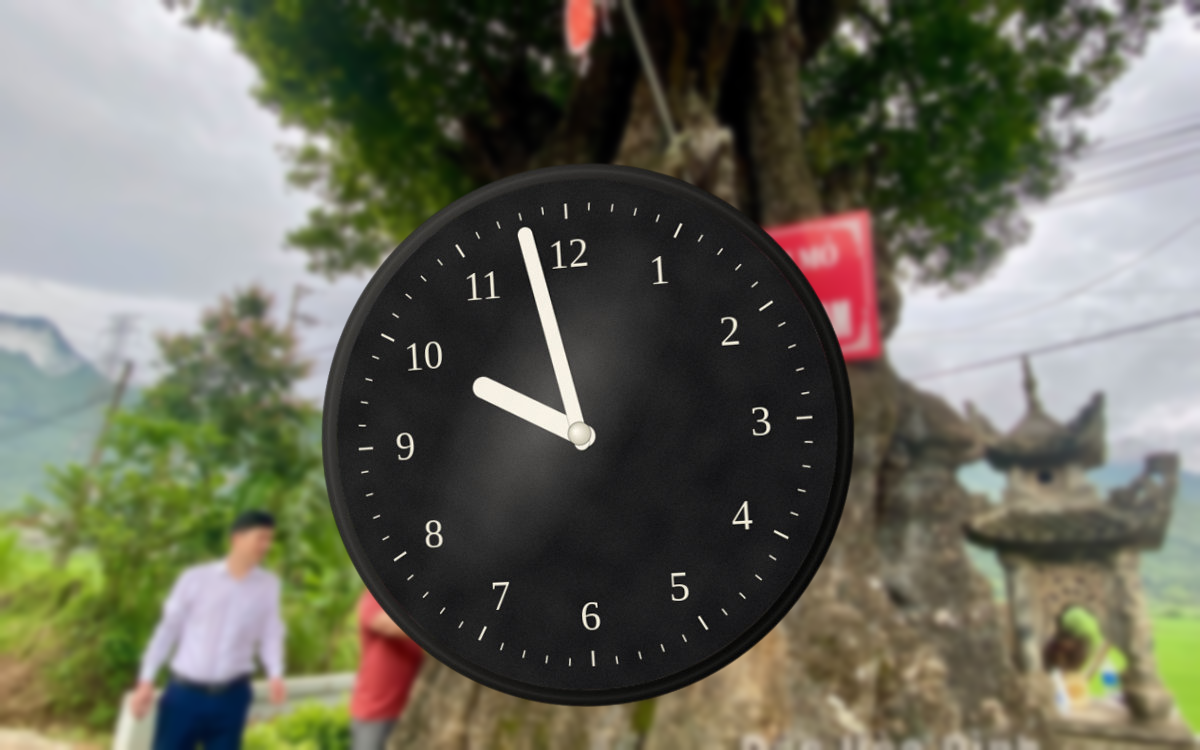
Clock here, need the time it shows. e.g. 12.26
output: 9.58
